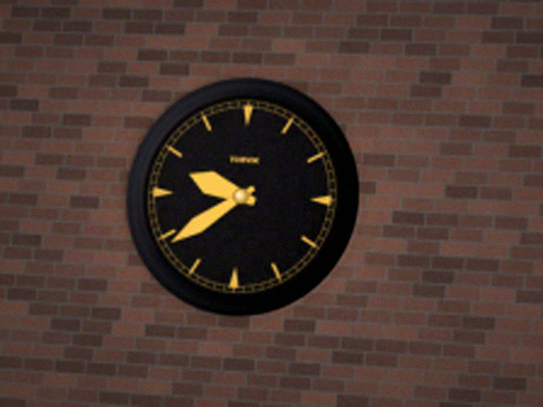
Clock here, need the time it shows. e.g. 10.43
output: 9.39
